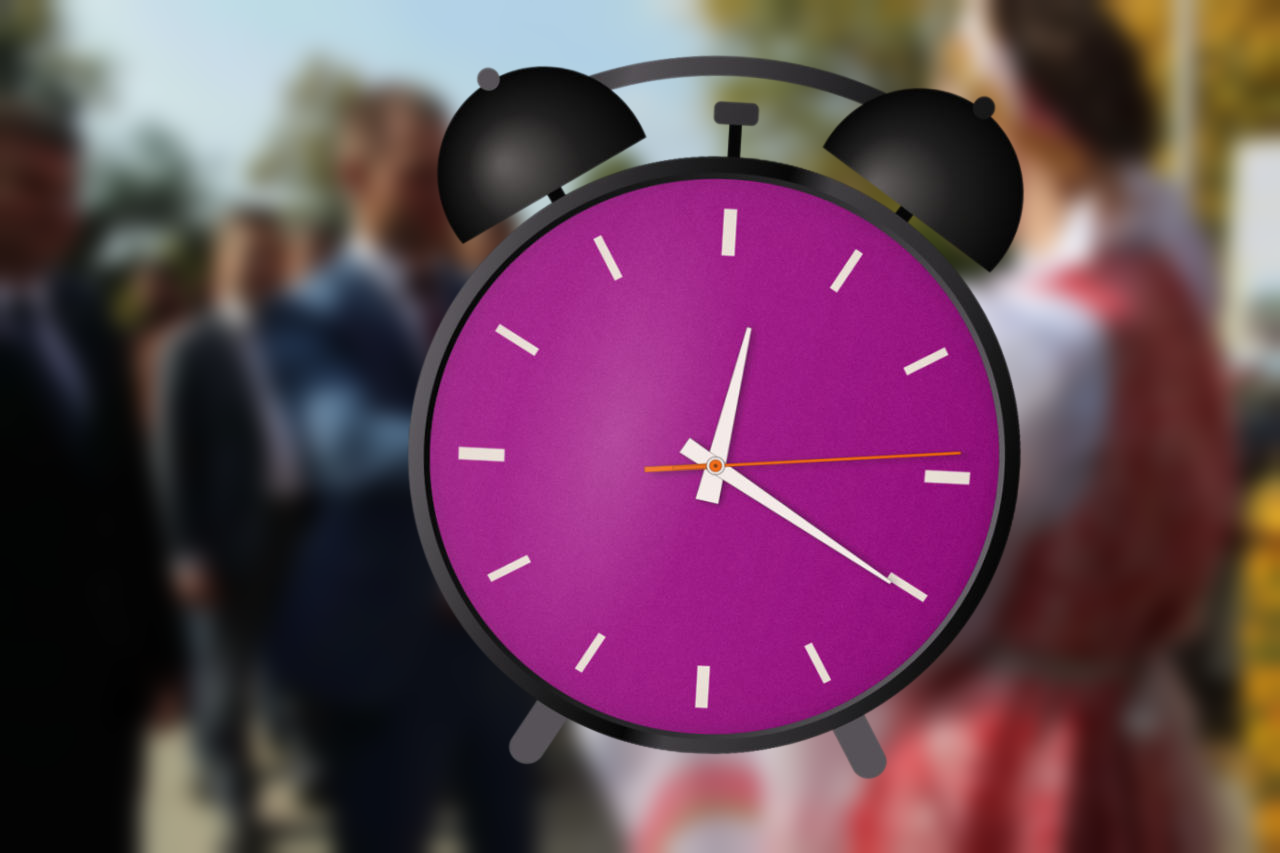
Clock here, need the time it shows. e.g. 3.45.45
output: 12.20.14
